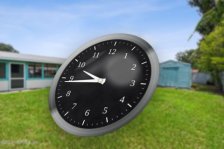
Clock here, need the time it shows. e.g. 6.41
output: 9.44
